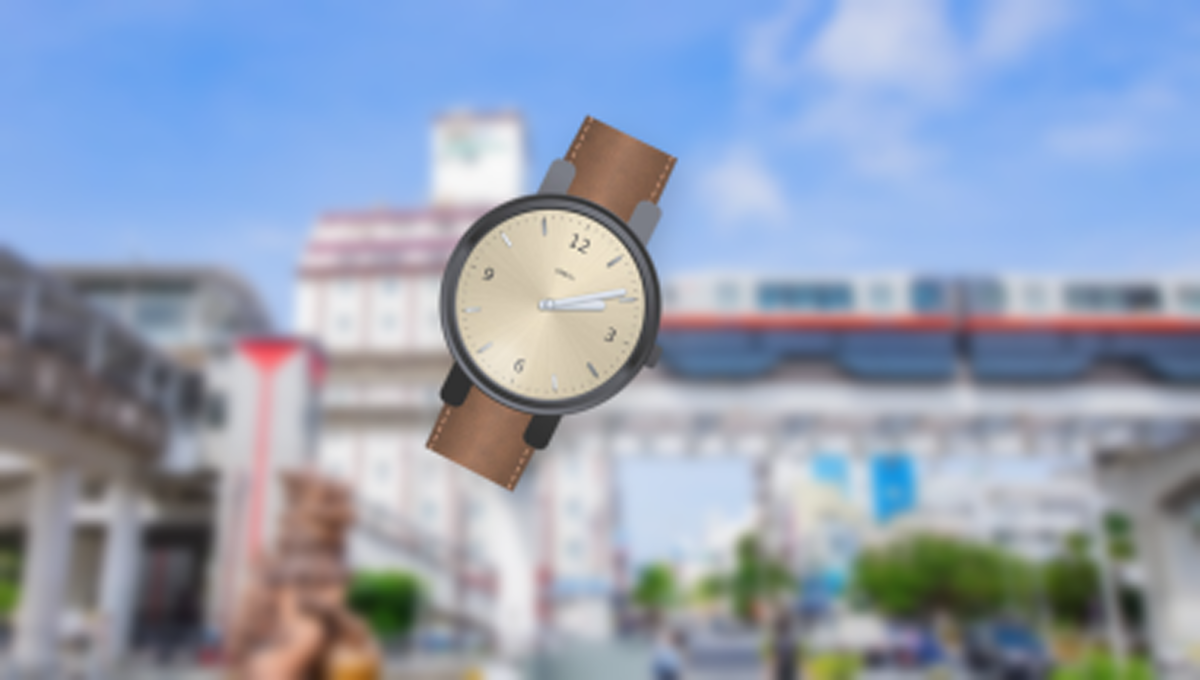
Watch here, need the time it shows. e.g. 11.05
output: 2.09
